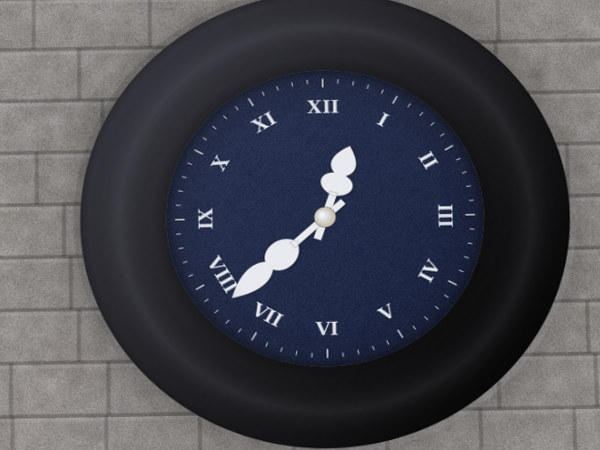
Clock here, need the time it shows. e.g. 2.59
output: 12.38
